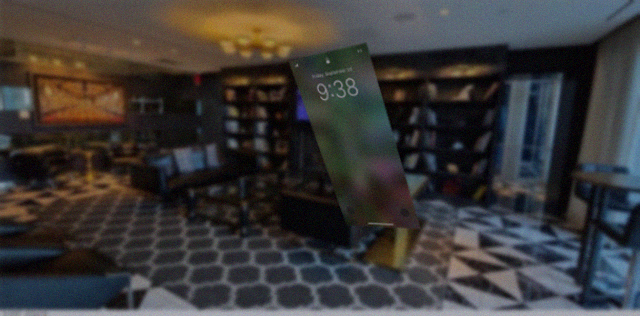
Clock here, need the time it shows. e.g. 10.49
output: 9.38
